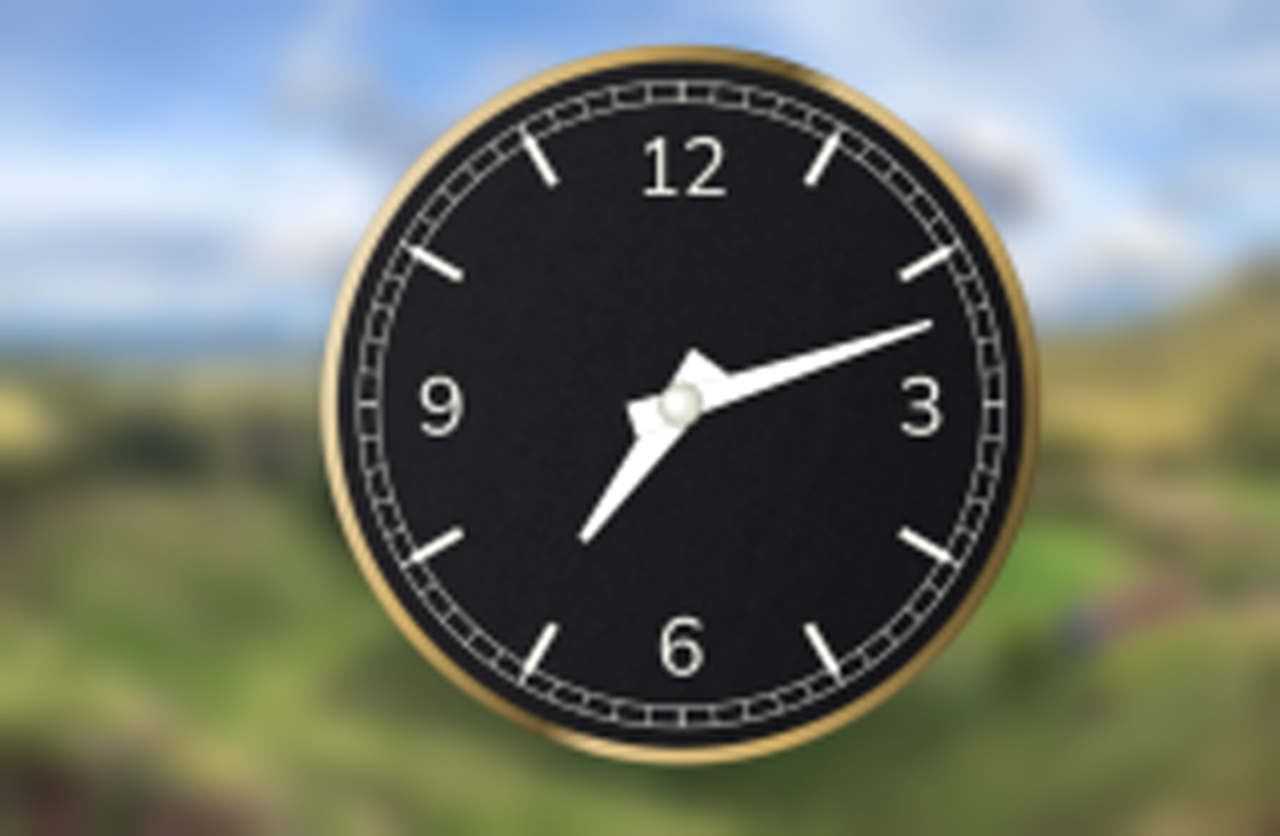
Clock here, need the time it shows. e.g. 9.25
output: 7.12
